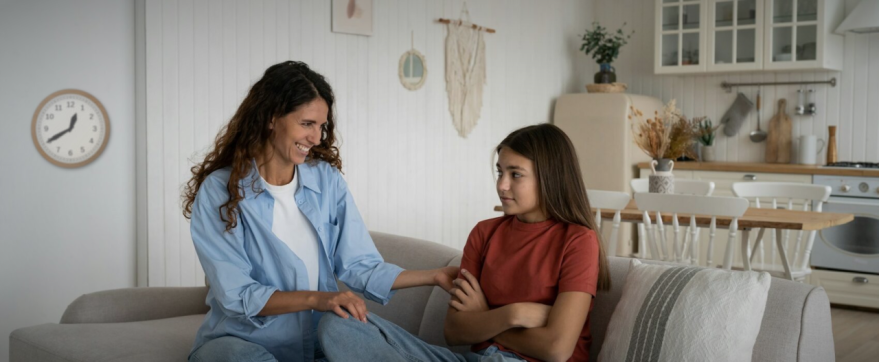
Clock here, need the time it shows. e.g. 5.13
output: 12.40
